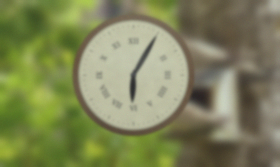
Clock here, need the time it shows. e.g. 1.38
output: 6.05
